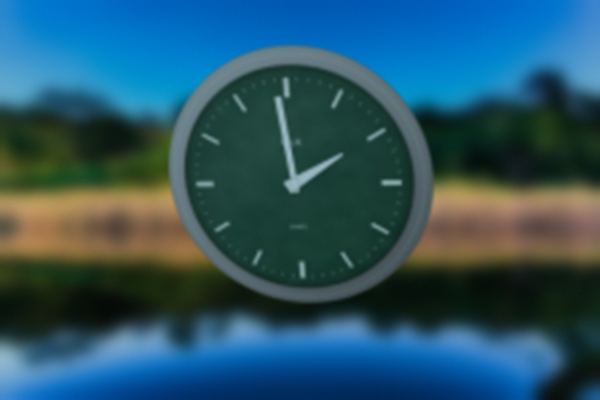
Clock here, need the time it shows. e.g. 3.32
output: 1.59
